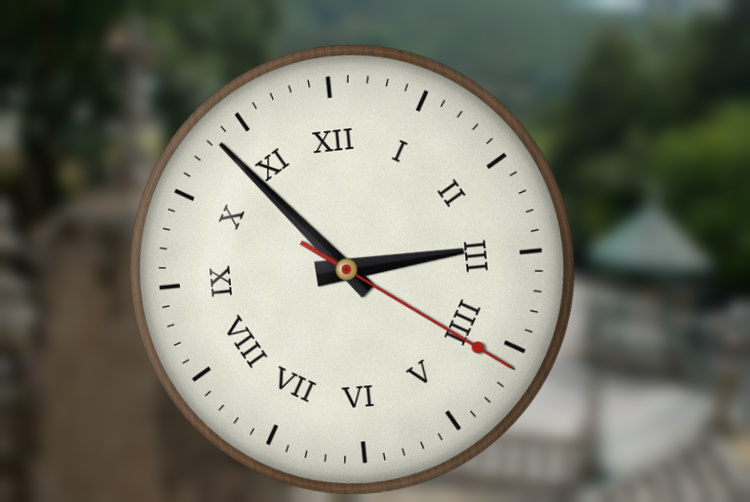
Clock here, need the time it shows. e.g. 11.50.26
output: 2.53.21
